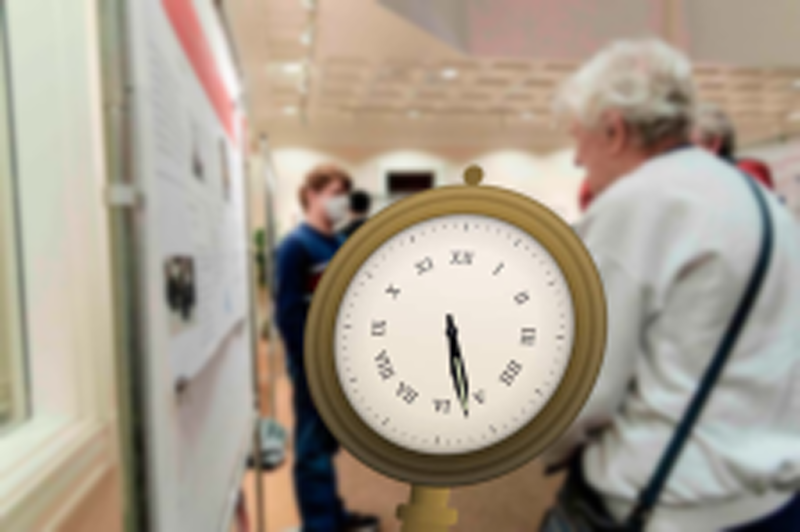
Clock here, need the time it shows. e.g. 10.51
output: 5.27
